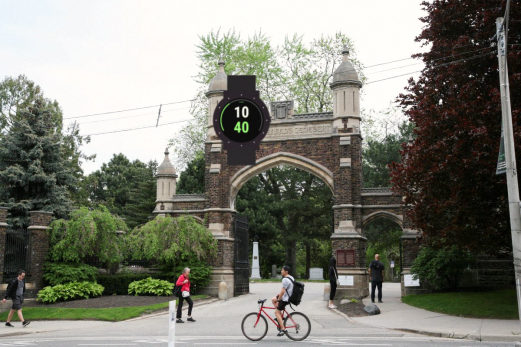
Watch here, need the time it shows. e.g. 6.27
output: 10.40
